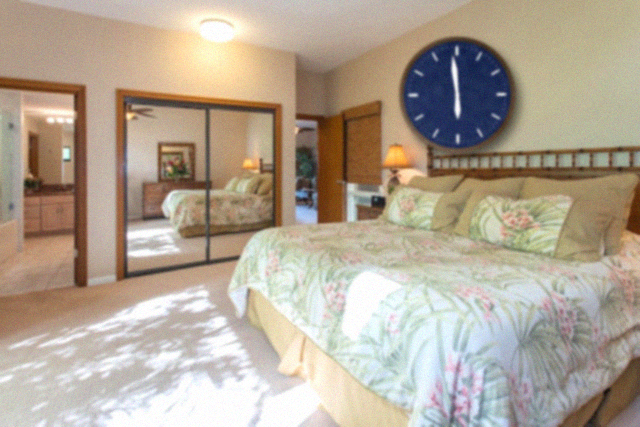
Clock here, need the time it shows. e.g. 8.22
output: 5.59
